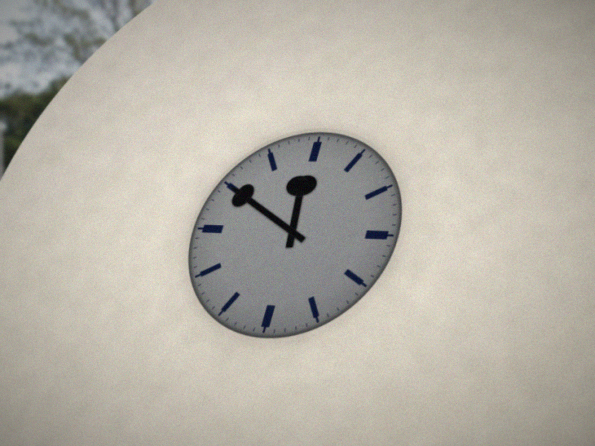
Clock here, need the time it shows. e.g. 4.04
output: 11.50
